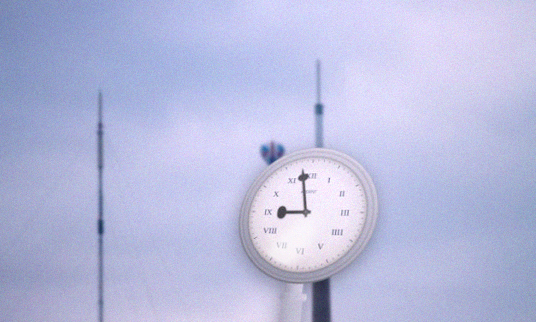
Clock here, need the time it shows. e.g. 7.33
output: 8.58
